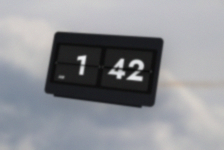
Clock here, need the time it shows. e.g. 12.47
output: 1.42
